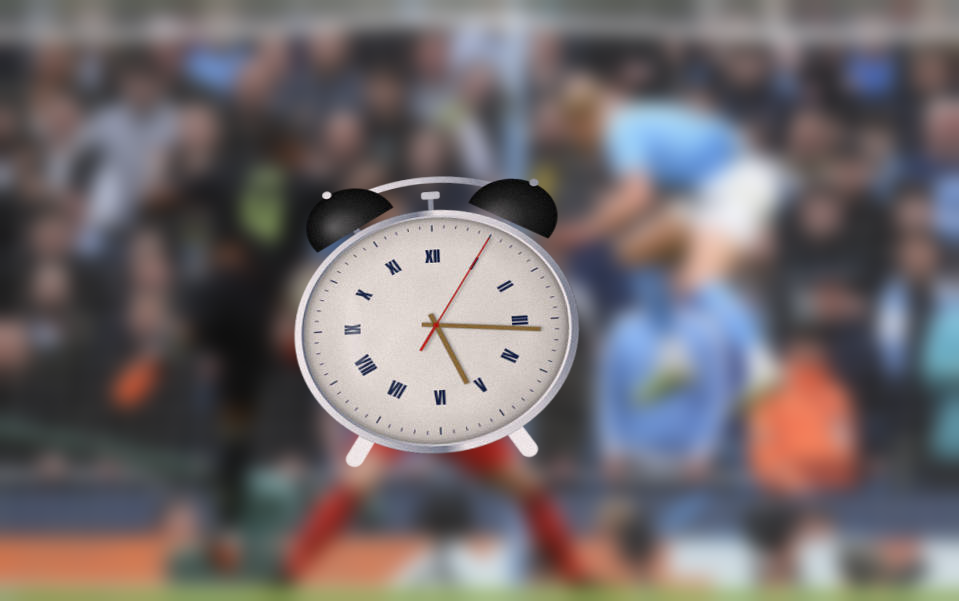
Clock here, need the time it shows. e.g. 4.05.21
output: 5.16.05
